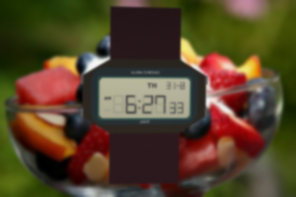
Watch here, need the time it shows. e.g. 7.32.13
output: 6.27.33
